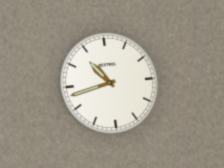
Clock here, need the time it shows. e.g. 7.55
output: 10.43
